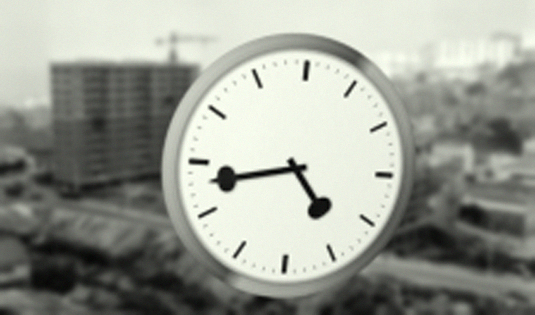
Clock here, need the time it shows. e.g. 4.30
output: 4.43
